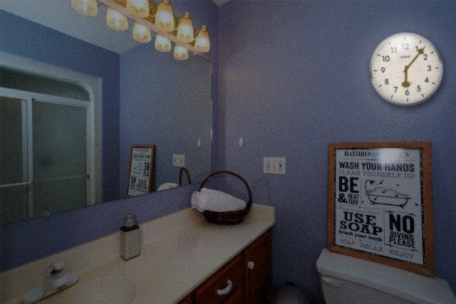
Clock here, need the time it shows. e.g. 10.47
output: 6.07
